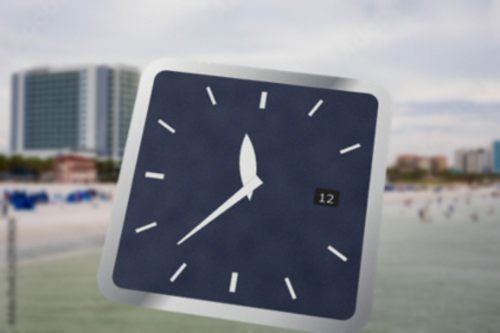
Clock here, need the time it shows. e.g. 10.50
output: 11.37
